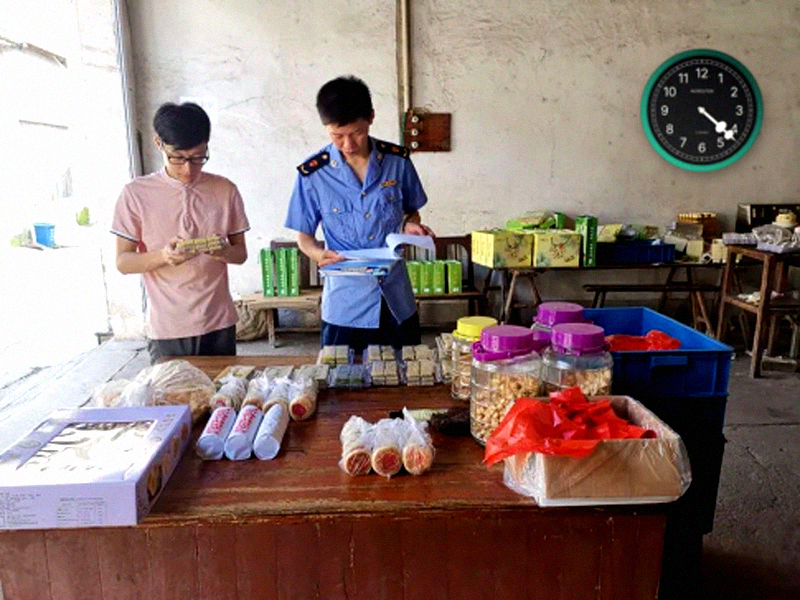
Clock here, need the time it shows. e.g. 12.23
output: 4.22
